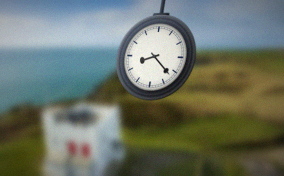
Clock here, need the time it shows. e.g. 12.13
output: 8.22
